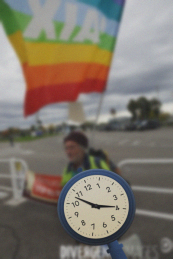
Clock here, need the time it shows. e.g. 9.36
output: 3.53
